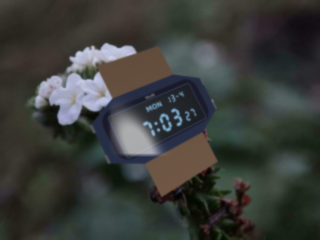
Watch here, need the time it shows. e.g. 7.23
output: 7.03
